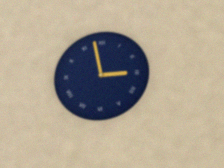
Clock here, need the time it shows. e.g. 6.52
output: 2.58
